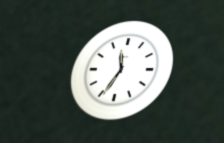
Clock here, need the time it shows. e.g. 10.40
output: 11.34
